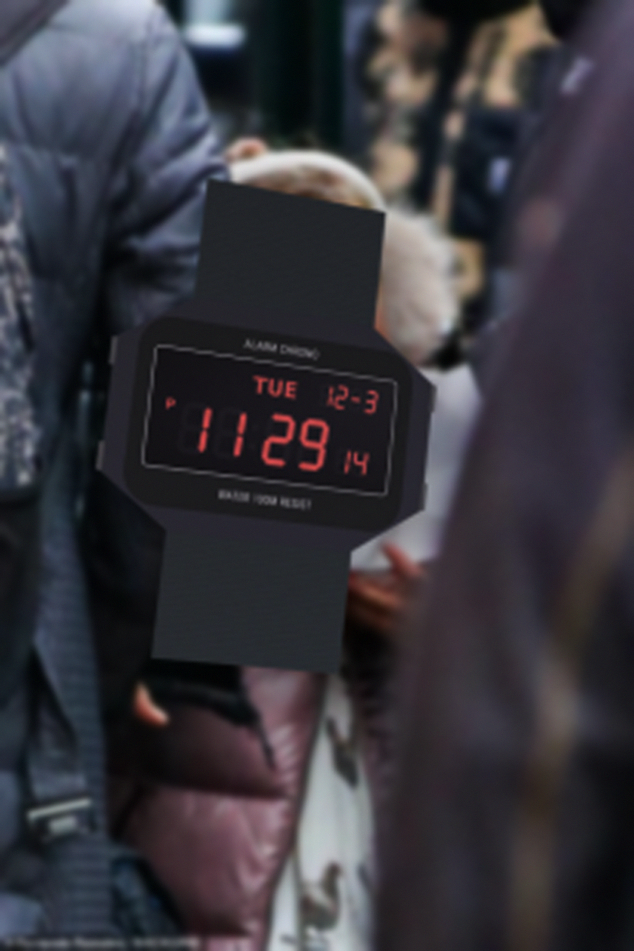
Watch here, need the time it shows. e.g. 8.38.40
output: 11.29.14
